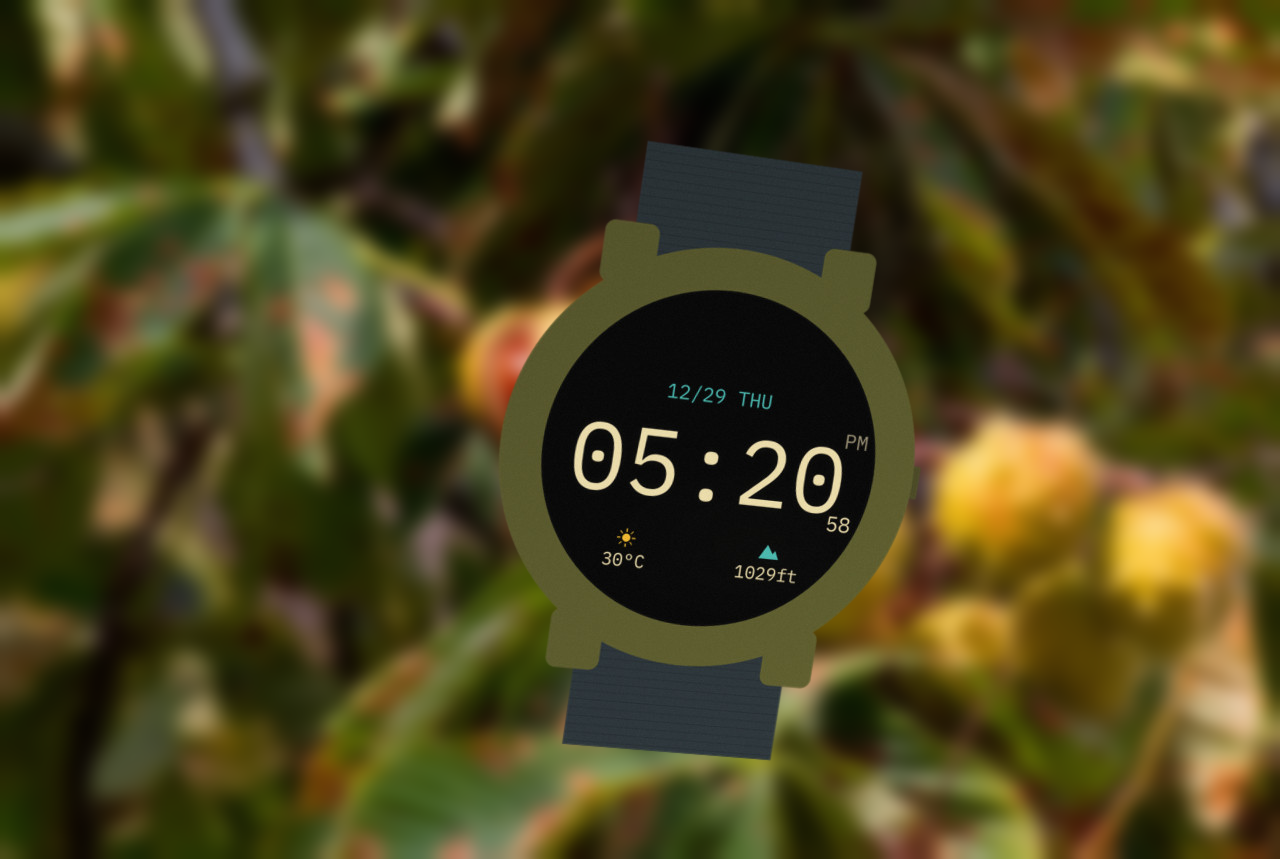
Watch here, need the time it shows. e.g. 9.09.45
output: 5.20.58
